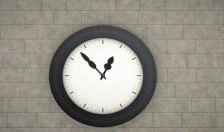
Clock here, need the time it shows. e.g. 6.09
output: 12.53
